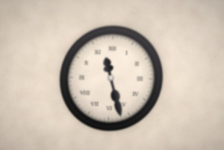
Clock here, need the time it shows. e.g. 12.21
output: 11.27
